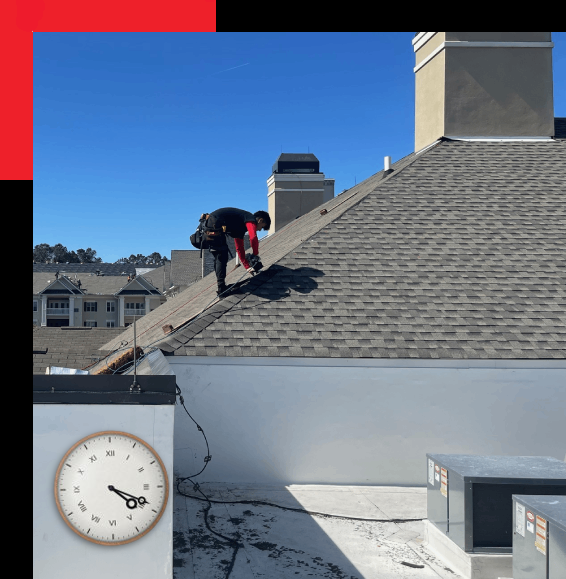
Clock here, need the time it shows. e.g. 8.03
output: 4.19
